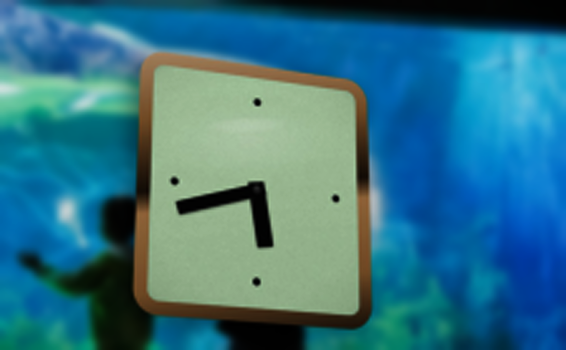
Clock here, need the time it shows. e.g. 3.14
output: 5.42
